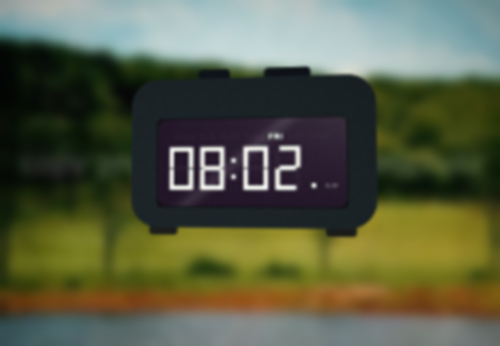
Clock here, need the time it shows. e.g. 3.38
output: 8.02
